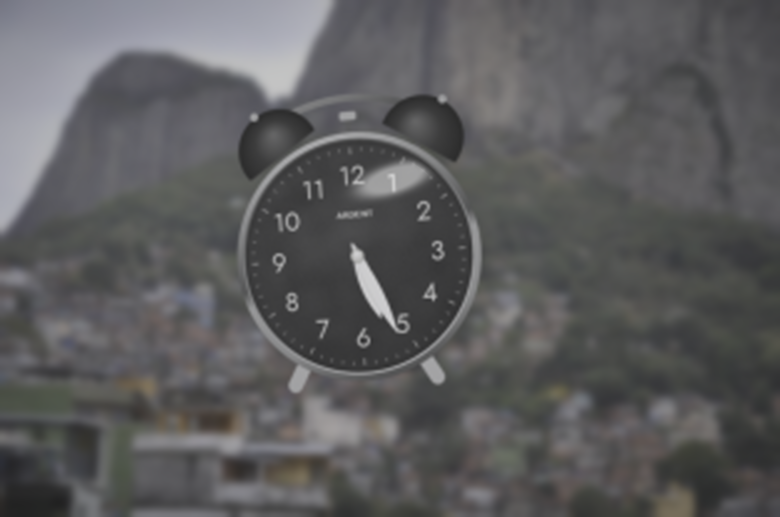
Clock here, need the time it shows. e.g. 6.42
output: 5.26
